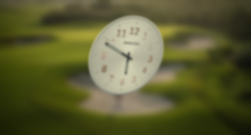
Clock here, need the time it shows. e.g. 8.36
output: 5.49
